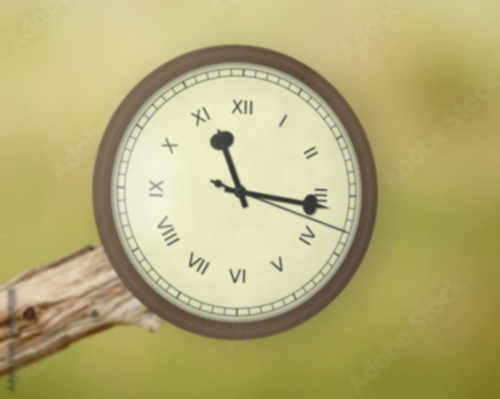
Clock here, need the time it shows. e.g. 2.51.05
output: 11.16.18
